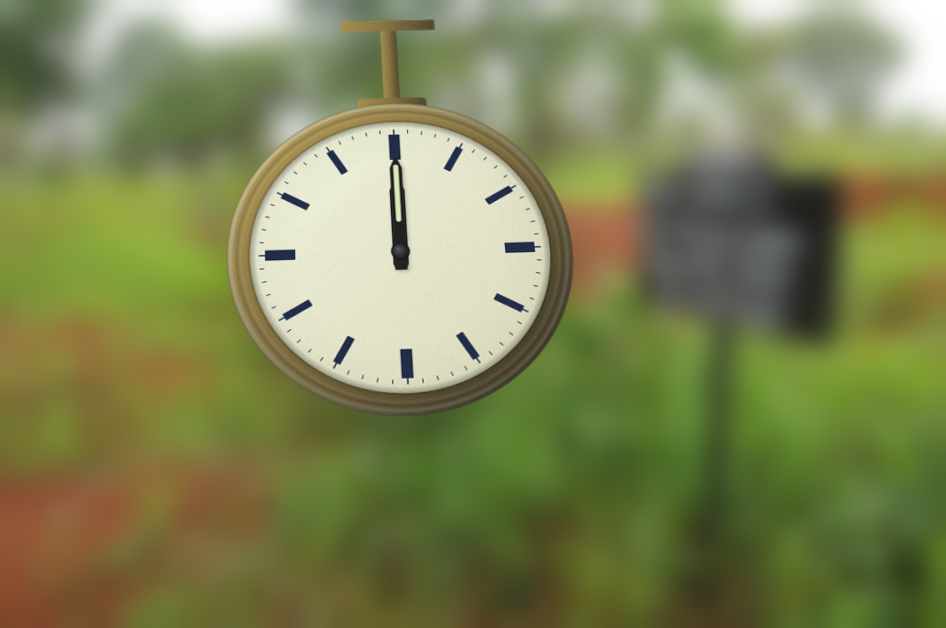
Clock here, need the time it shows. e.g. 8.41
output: 12.00
